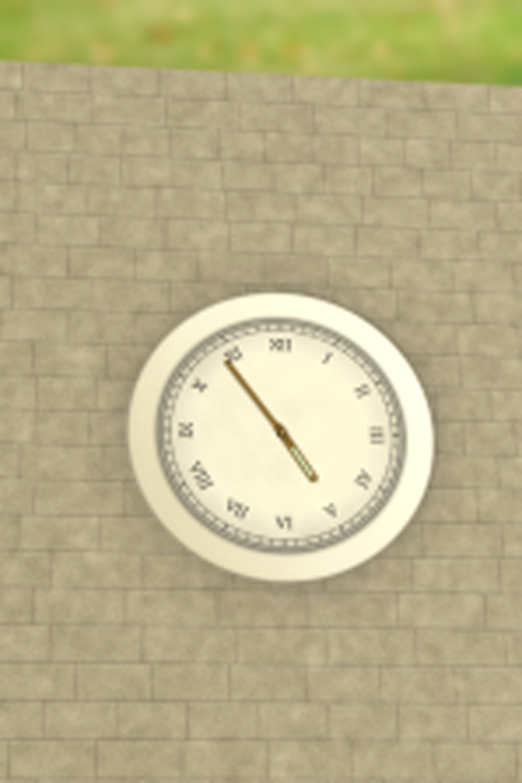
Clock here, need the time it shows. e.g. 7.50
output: 4.54
